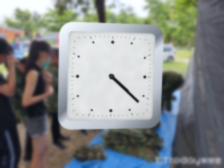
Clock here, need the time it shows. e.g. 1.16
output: 4.22
